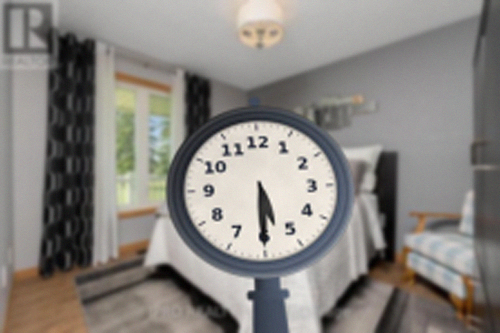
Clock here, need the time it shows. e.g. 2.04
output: 5.30
